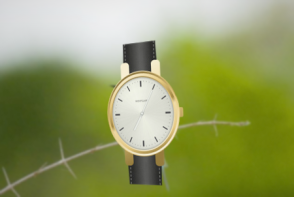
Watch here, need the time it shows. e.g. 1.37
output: 7.05
